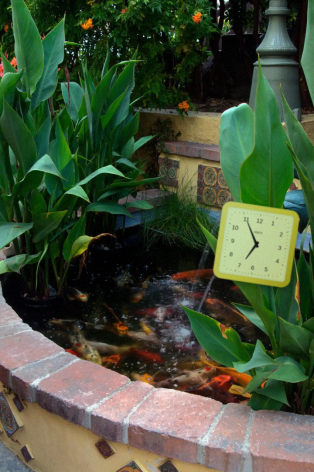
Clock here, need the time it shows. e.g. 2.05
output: 6.55
